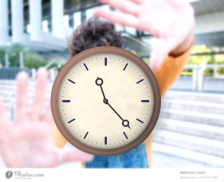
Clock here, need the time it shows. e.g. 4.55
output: 11.23
